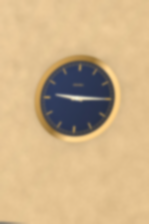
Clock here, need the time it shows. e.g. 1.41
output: 9.15
